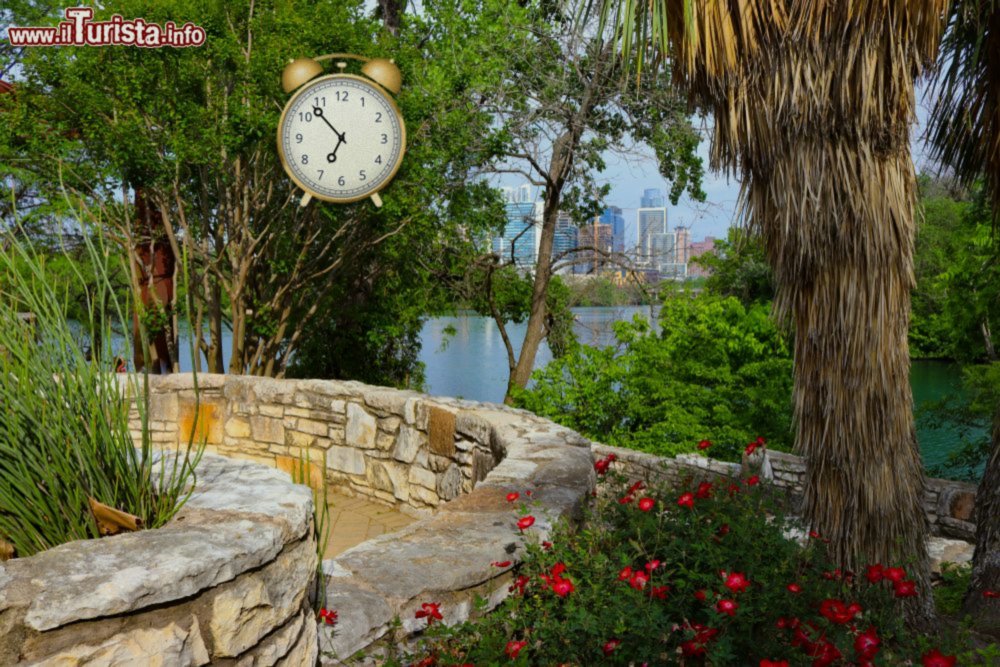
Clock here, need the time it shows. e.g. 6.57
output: 6.53
